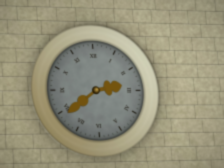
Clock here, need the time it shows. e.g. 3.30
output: 2.39
